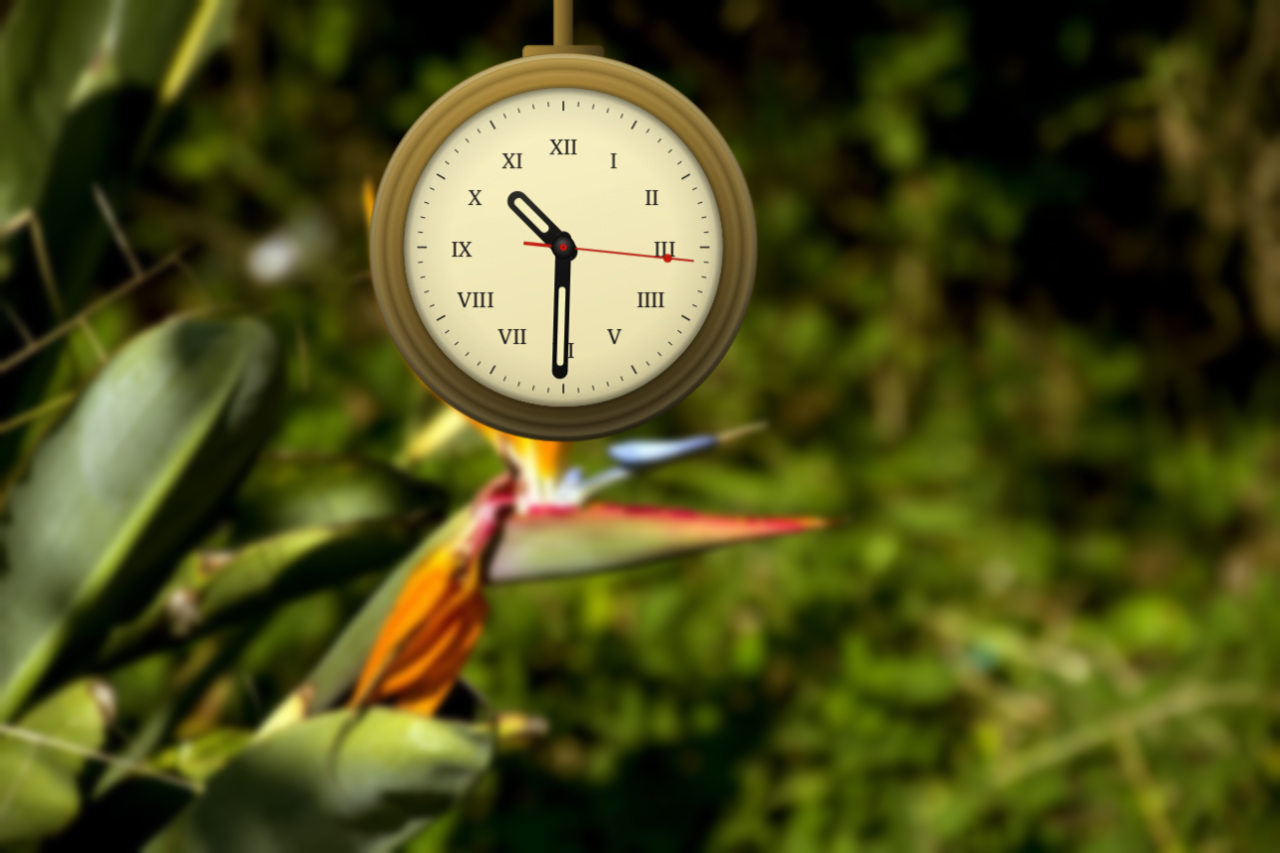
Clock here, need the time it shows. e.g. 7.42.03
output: 10.30.16
